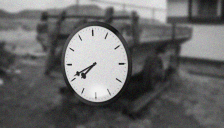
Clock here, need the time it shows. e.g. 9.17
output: 7.41
